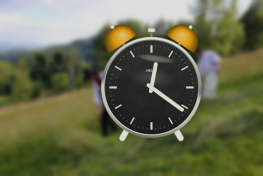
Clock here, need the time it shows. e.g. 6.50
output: 12.21
